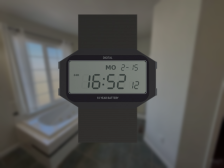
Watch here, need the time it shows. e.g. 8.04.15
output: 16.52.12
